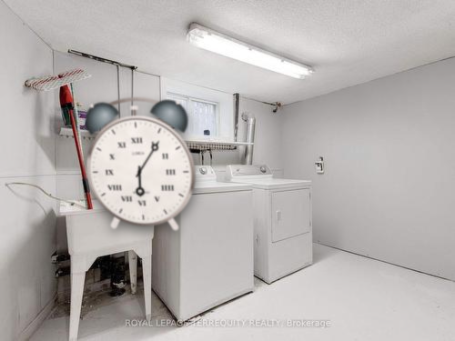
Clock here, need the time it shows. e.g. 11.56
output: 6.06
